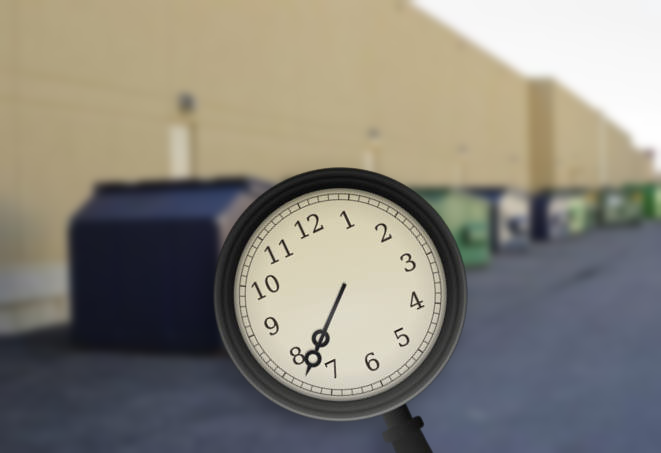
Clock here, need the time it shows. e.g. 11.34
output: 7.38
